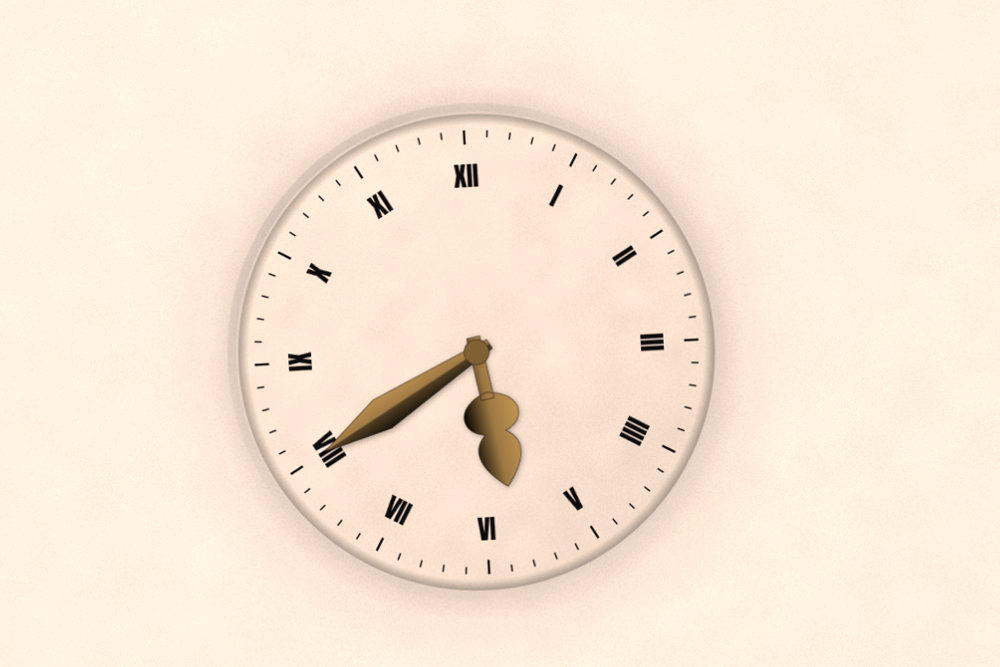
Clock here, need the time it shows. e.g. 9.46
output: 5.40
